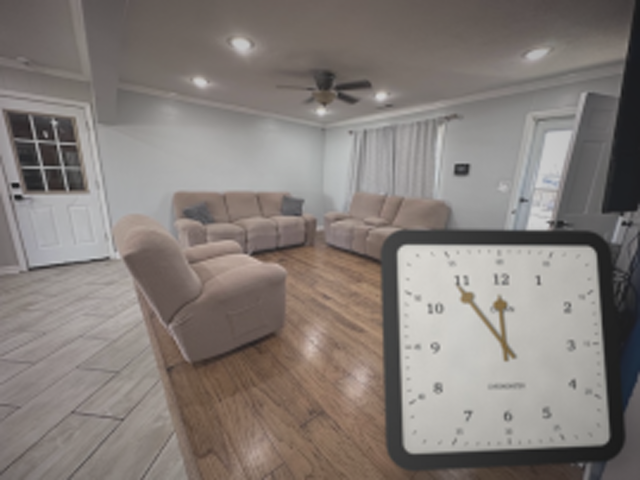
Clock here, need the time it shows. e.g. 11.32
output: 11.54
